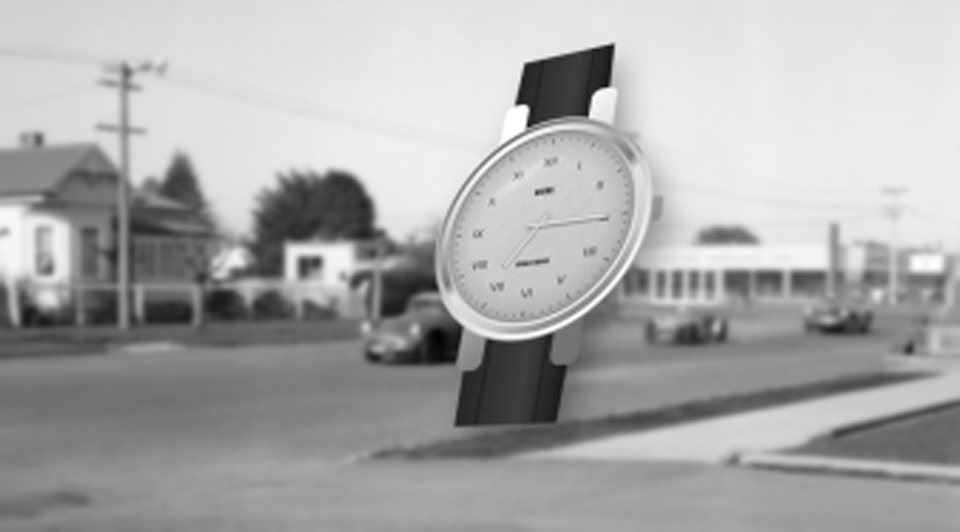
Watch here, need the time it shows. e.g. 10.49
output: 7.15
